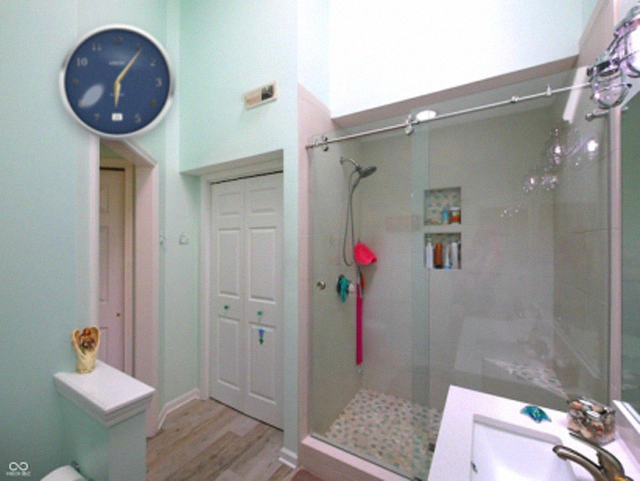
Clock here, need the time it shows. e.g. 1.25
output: 6.06
